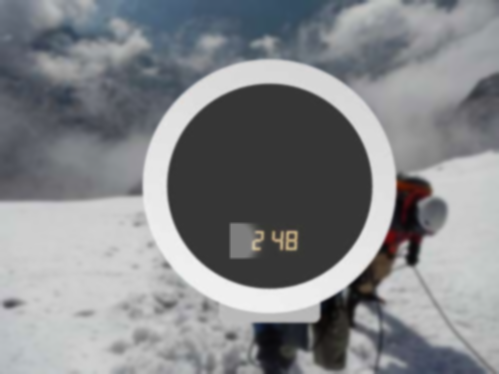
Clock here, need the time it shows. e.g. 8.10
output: 2.48
